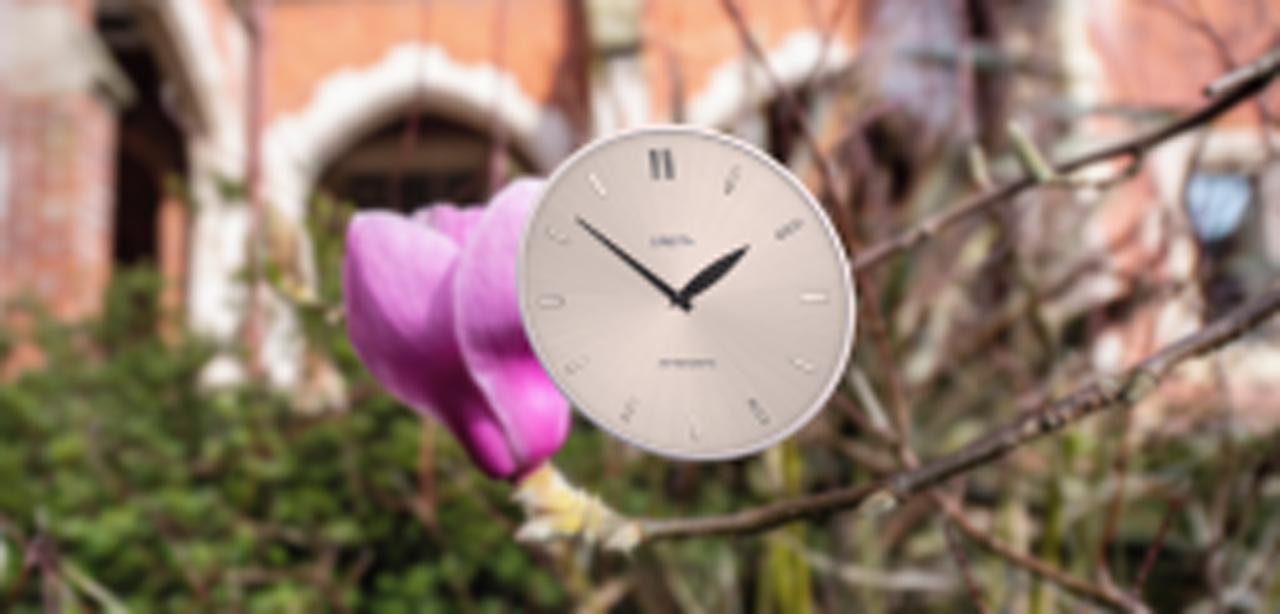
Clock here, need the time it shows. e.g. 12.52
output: 1.52
